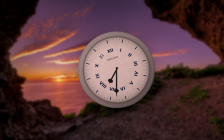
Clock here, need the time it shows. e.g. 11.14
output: 7.33
